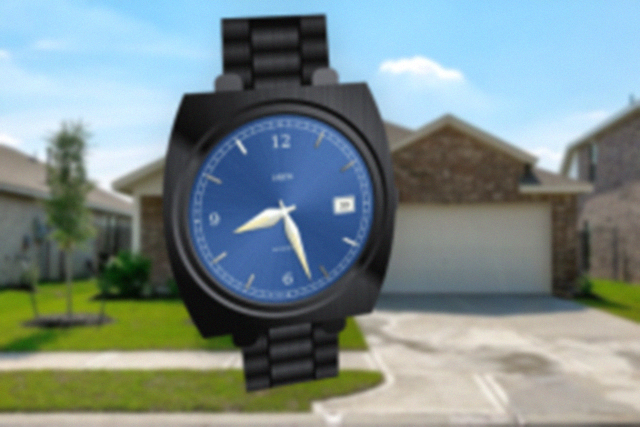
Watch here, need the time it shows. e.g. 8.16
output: 8.27
